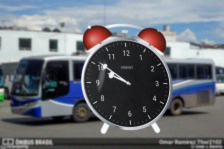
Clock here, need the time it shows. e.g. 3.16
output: 9.51
